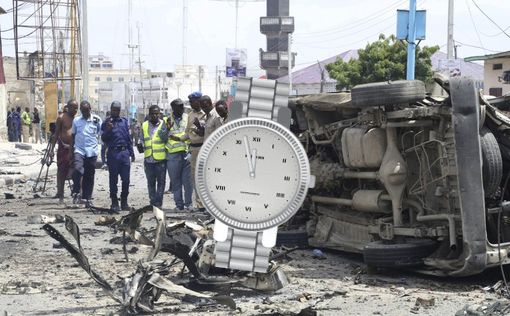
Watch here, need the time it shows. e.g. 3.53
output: 11.57
